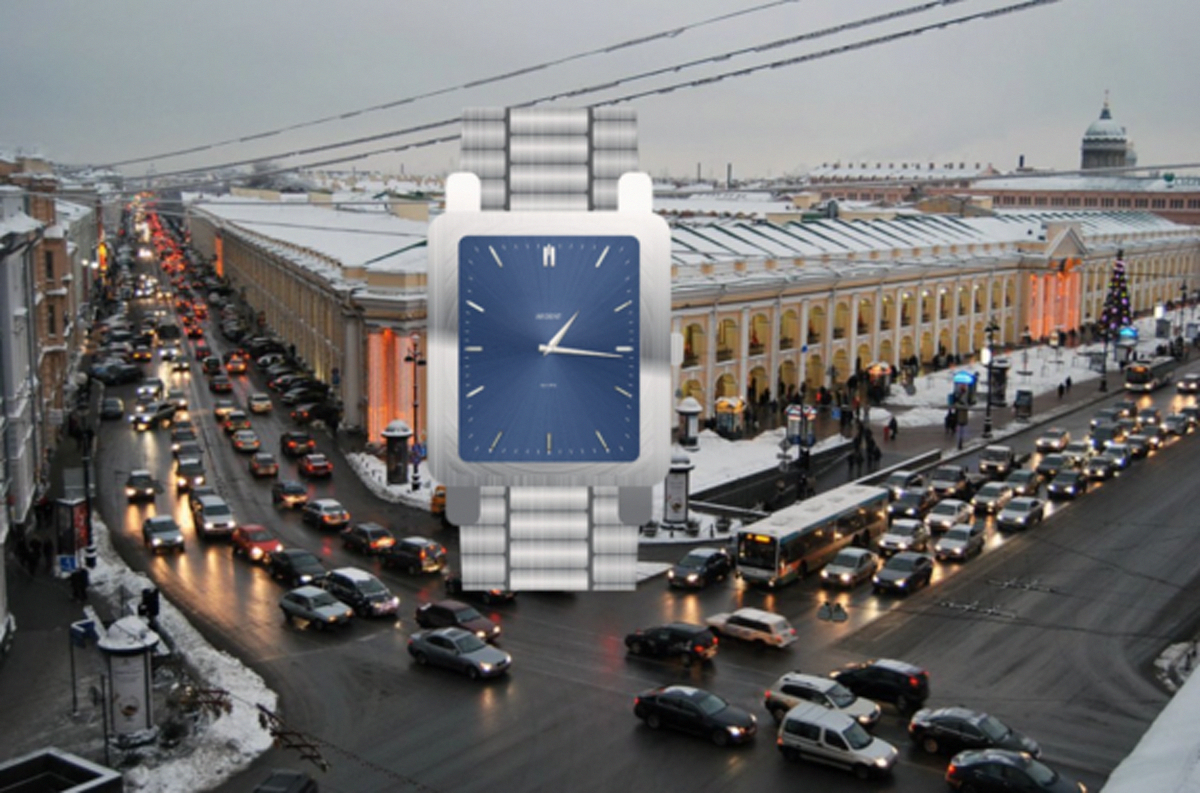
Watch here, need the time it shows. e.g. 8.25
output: 1.16
